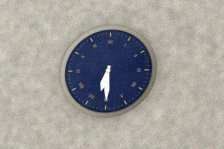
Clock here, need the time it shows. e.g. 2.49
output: 6.30
